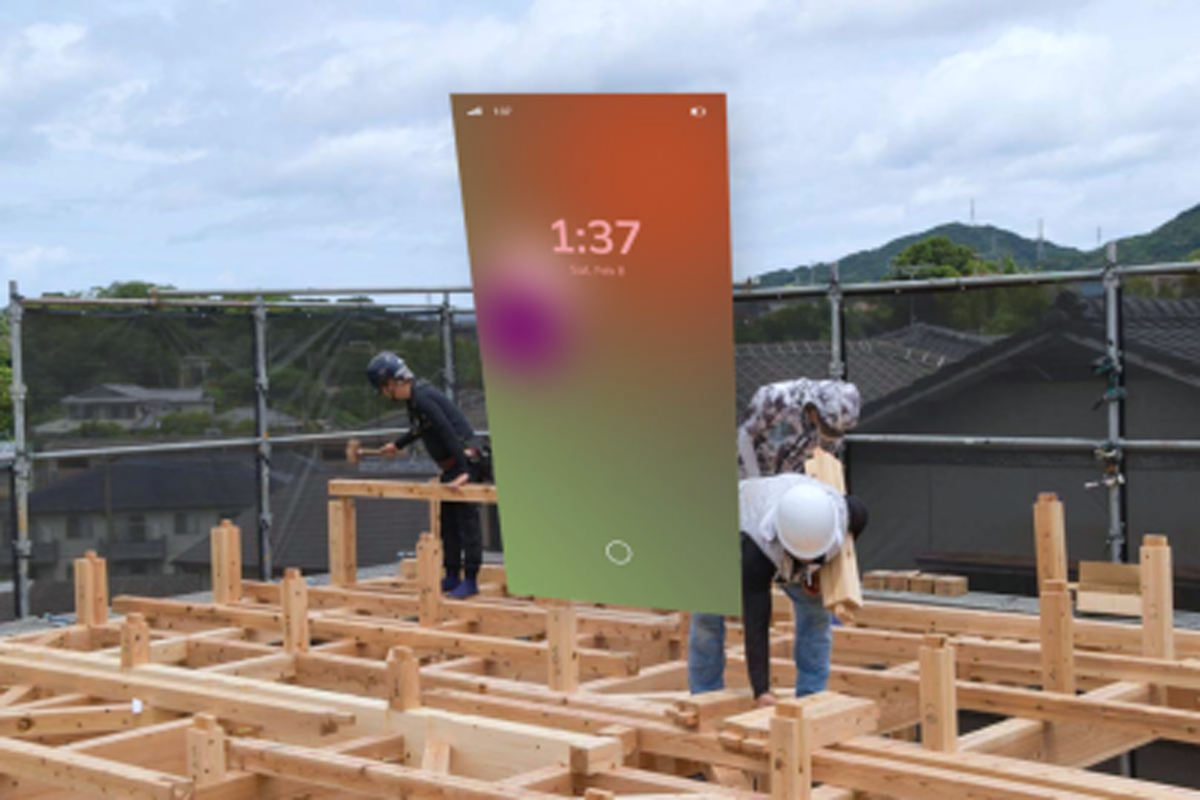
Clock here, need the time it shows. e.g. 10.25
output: 1.37
